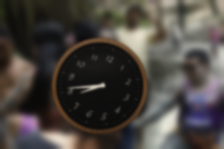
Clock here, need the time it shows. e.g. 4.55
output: 7.41
